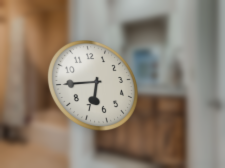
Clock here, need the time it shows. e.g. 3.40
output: 6.45
